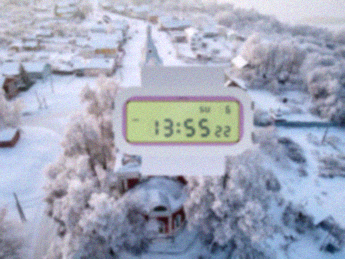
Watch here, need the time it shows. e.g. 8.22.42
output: 13.55.22
